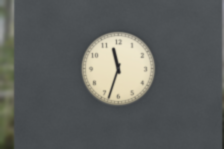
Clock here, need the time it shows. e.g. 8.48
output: 11.33
